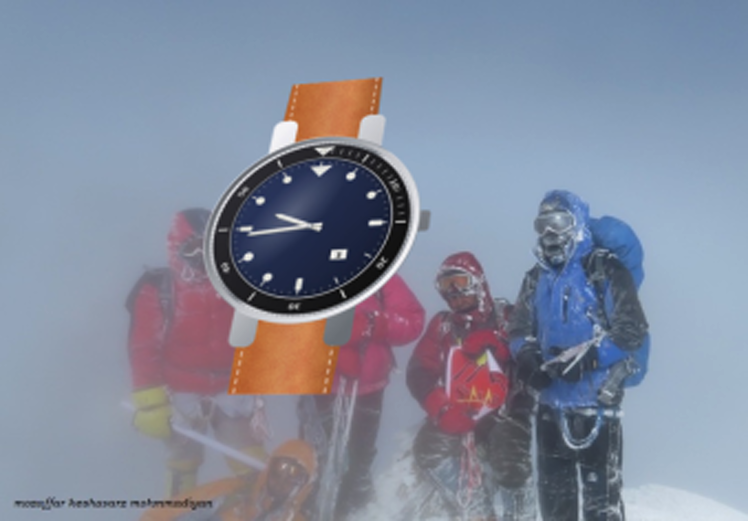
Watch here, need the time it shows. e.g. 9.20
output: 9.44
